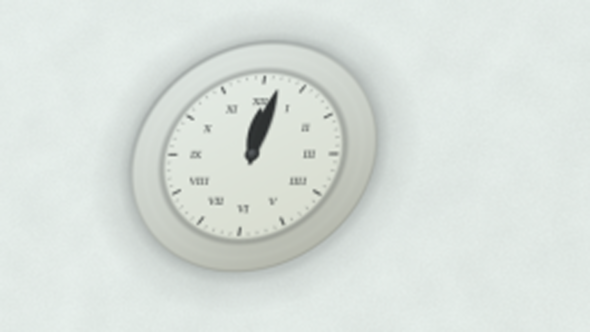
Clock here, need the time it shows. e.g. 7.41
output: 12.02
